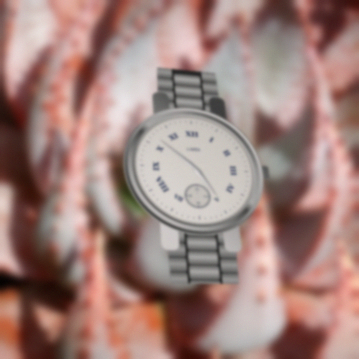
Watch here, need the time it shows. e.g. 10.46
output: 4.52
